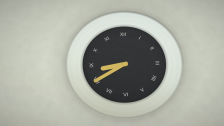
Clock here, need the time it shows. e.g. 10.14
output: 8.40
